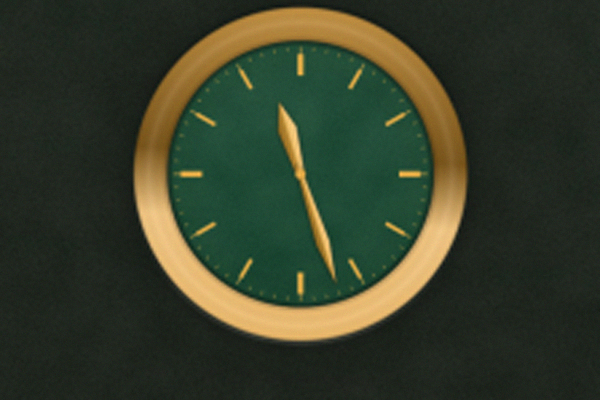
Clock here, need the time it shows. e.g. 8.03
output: 11.27
